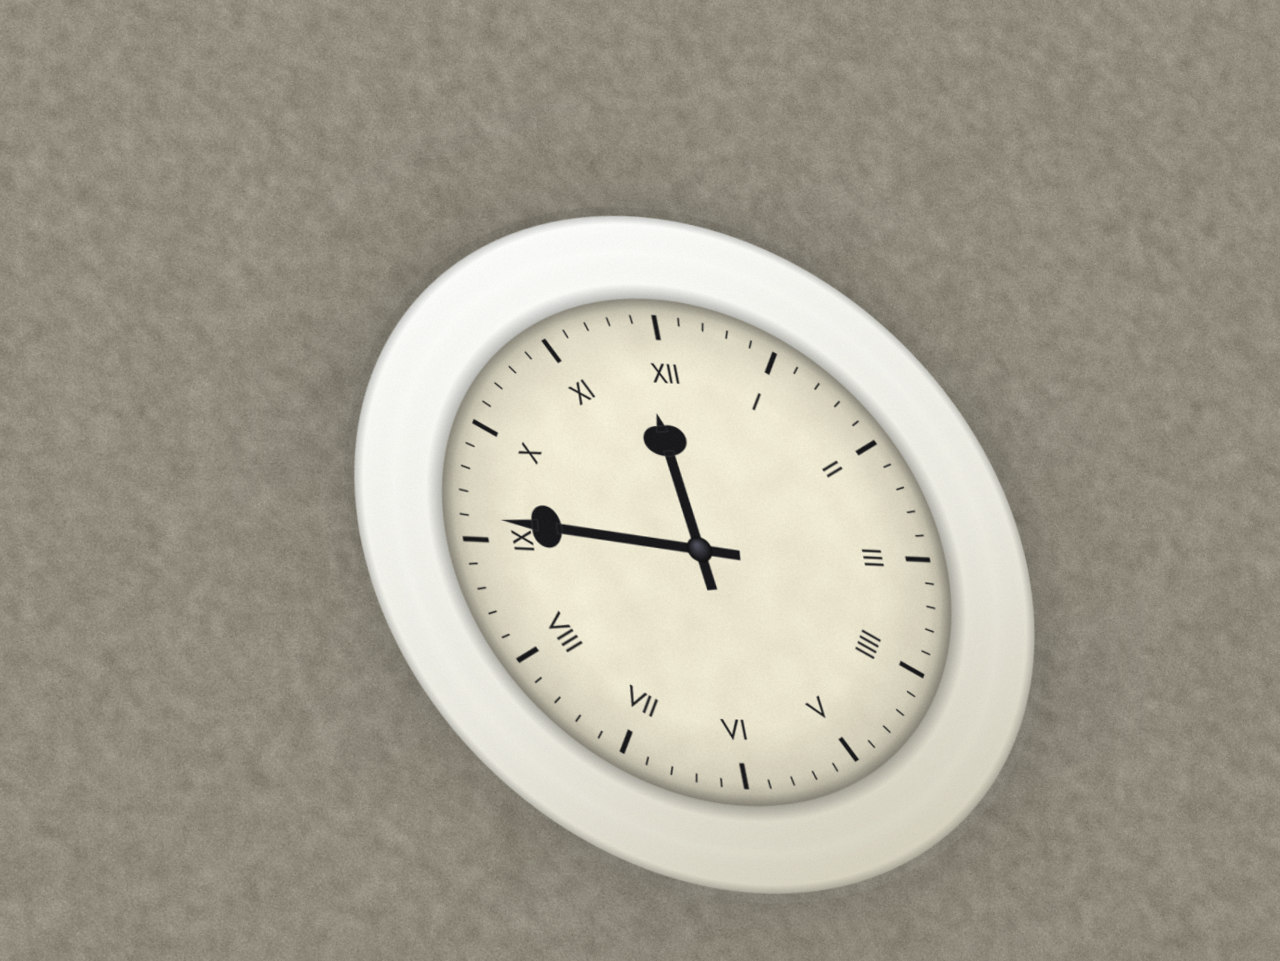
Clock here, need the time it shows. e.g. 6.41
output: 11.46
